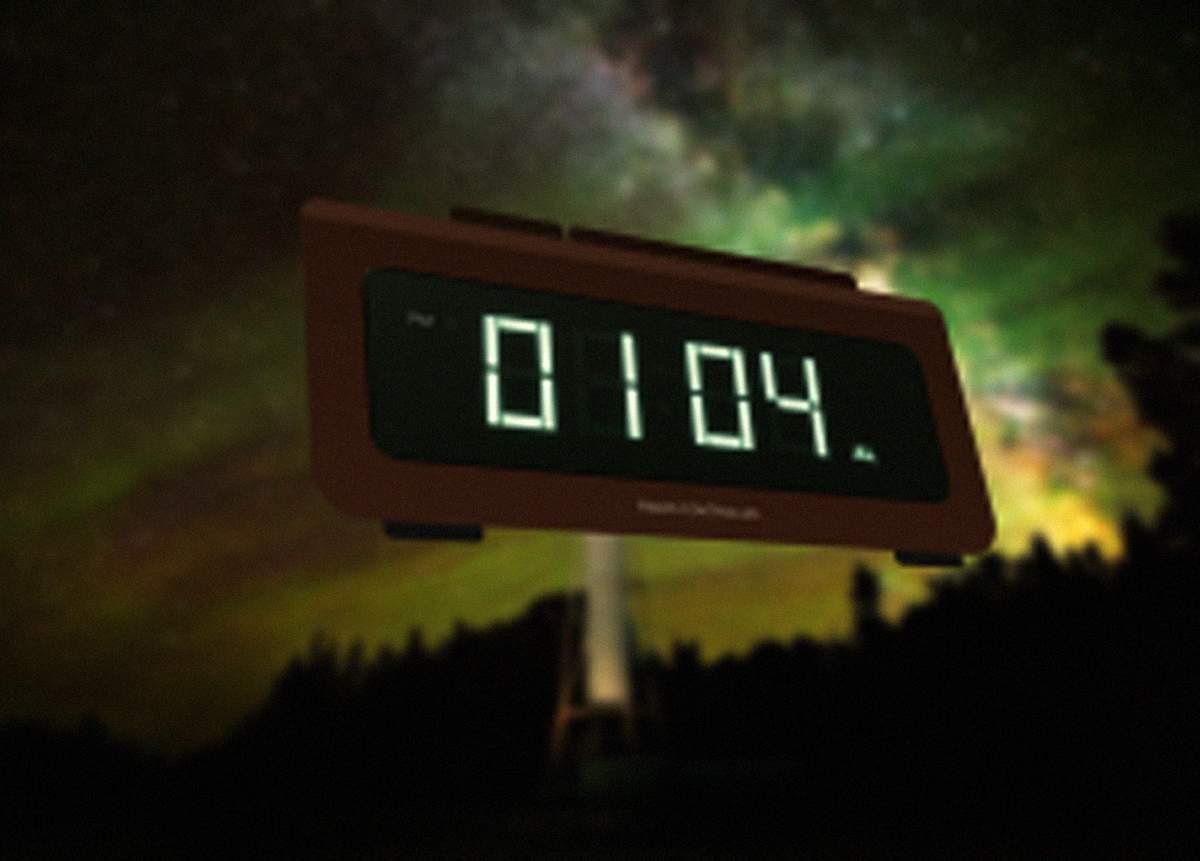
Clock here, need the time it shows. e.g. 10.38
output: 1.04
